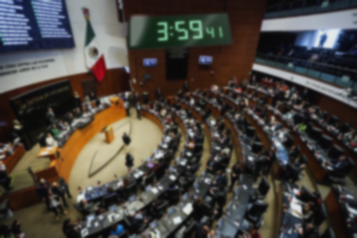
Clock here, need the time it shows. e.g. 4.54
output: 3.59
